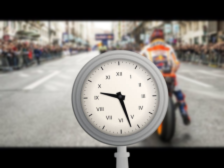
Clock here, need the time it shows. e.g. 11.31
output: 9.27
